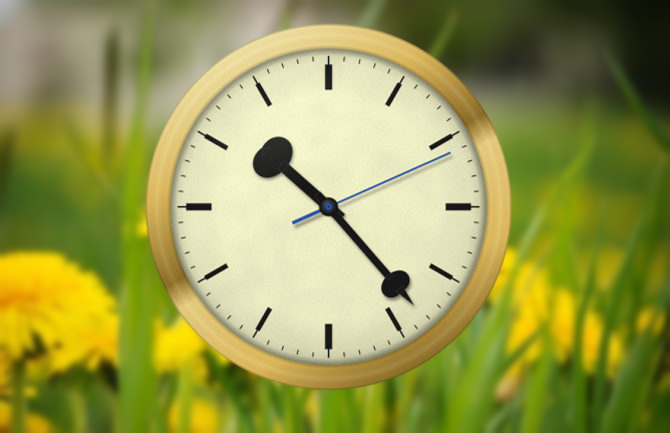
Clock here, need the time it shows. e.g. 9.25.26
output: 10.23.11
